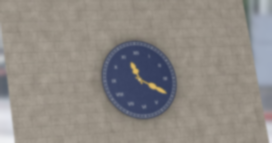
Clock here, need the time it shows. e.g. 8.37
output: 11.20
